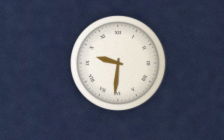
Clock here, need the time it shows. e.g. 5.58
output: 9.31
